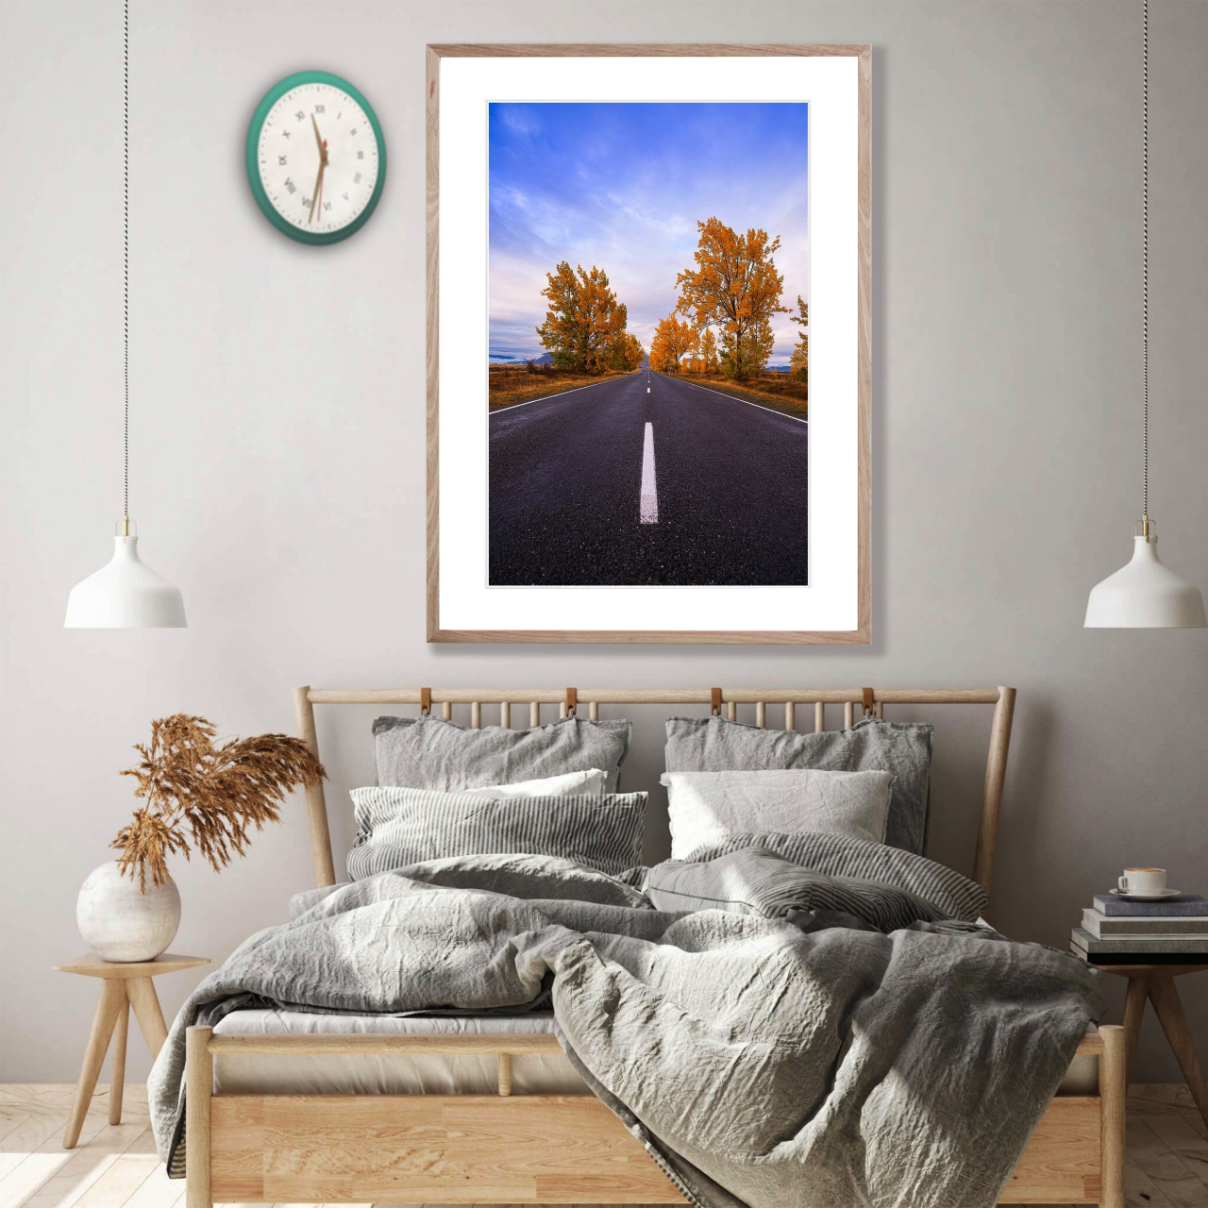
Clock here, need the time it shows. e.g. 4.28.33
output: 11.33.32
